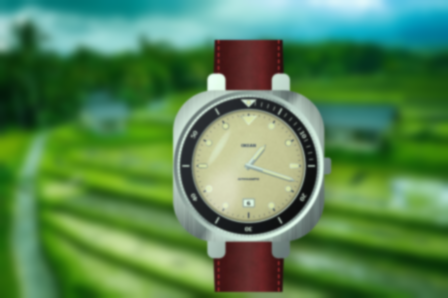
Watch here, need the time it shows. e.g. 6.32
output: 1.18
